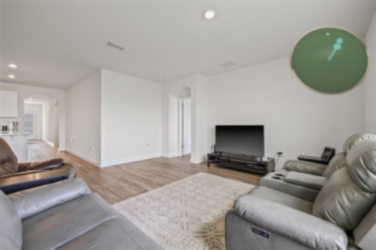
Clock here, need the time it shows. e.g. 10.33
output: 1.05
